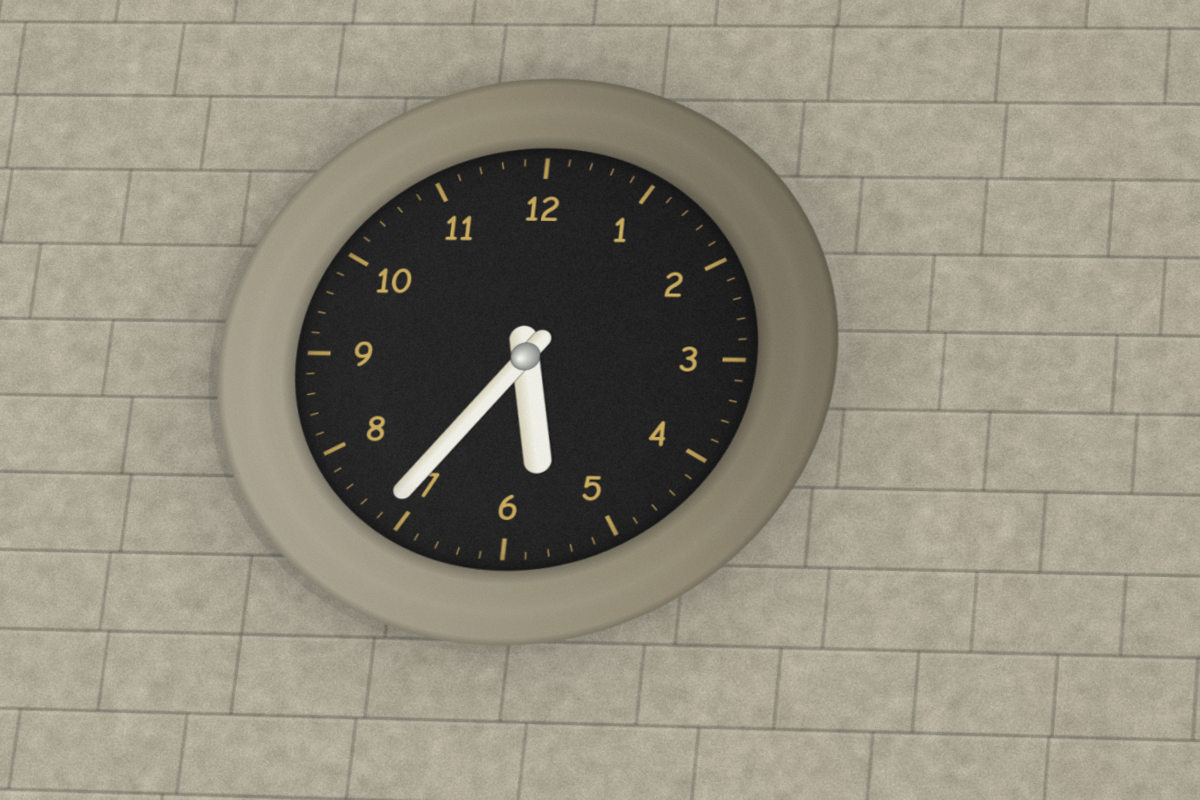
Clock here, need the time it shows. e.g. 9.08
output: 5.36
